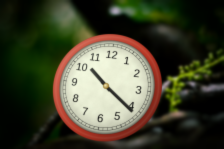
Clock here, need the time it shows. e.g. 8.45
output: 10.21
